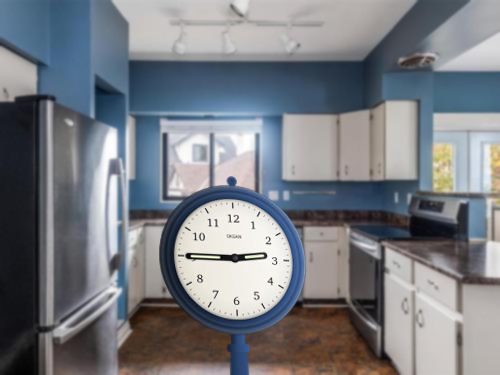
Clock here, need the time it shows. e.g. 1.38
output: 2.45
